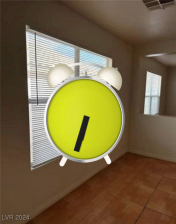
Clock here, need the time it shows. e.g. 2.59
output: 6.33
